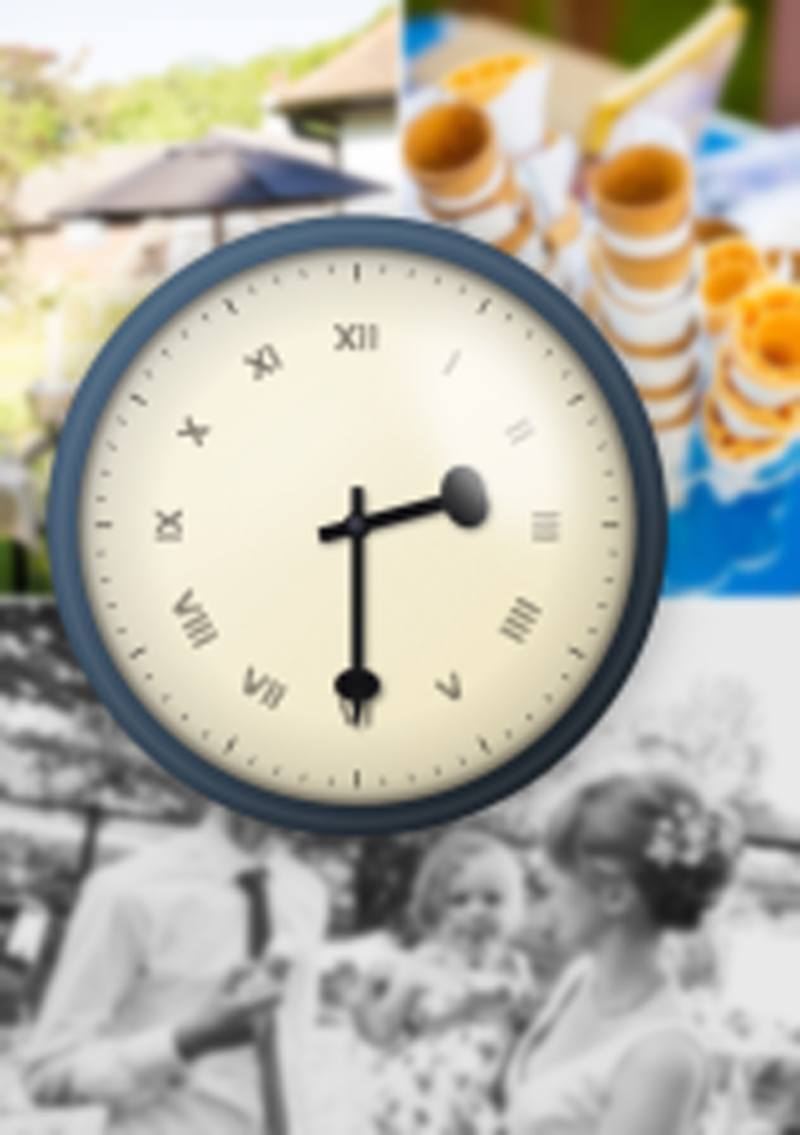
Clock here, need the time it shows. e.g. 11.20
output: 2.30
